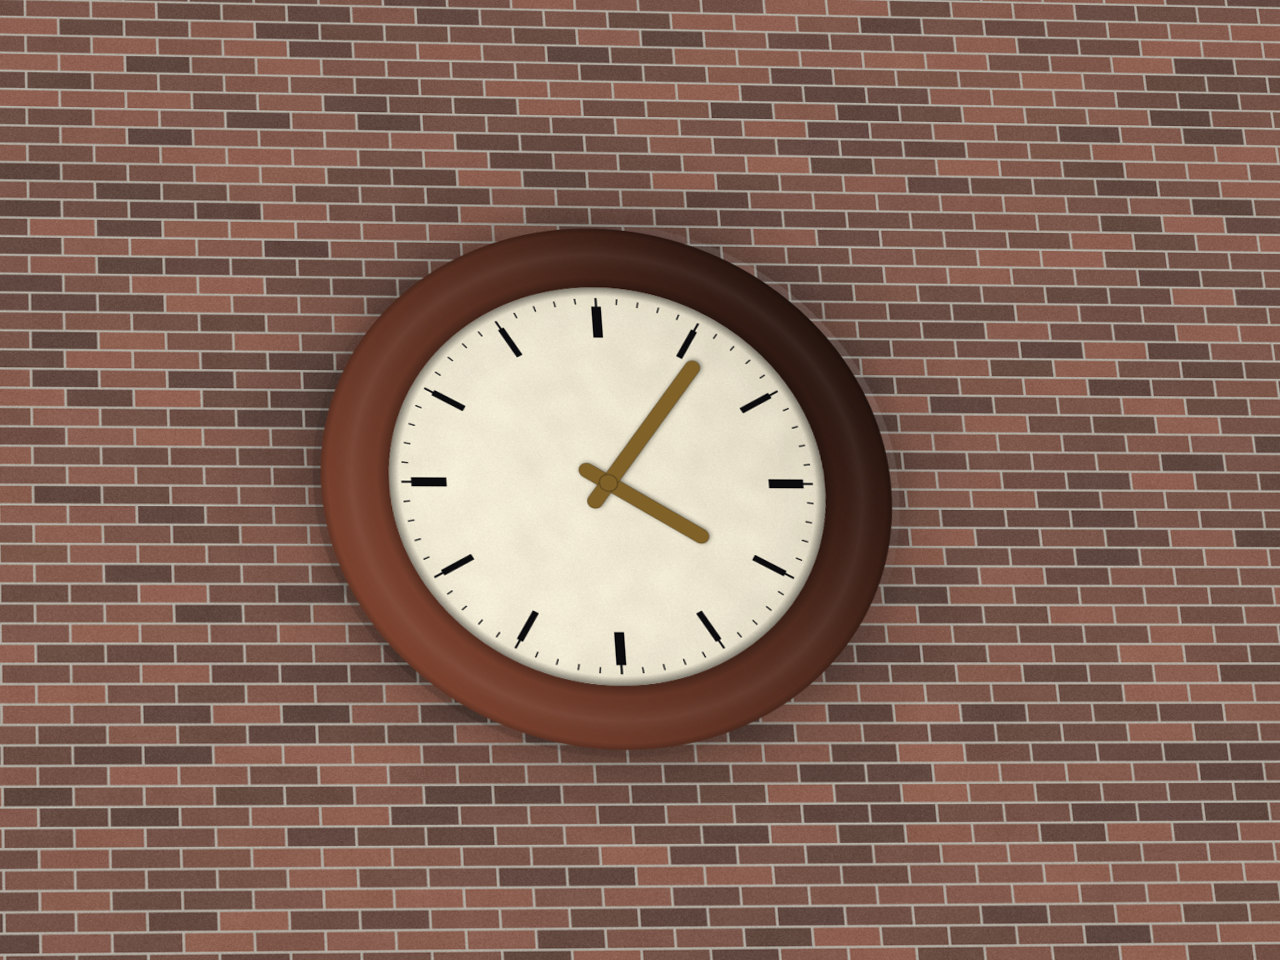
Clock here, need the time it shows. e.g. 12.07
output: 4.06
